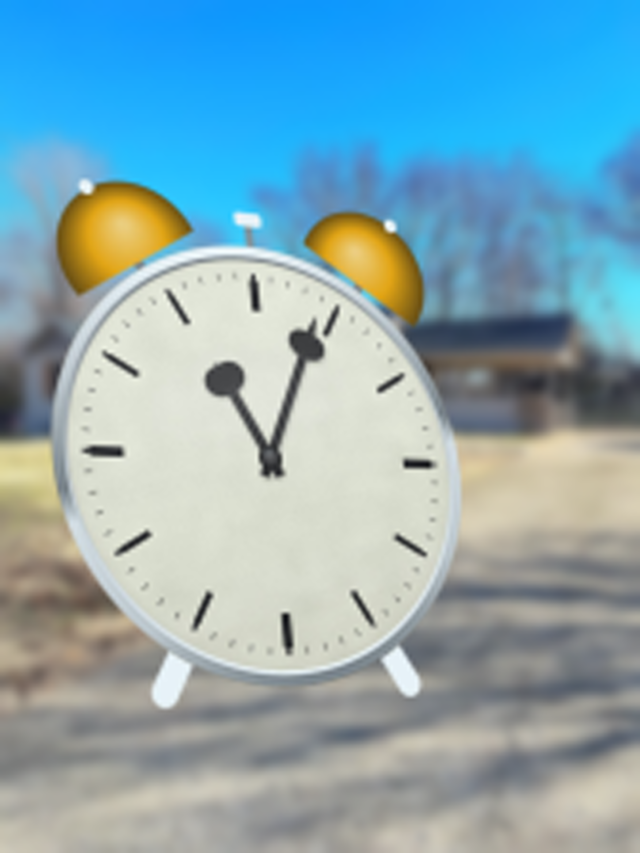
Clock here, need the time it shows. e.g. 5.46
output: 11.04
